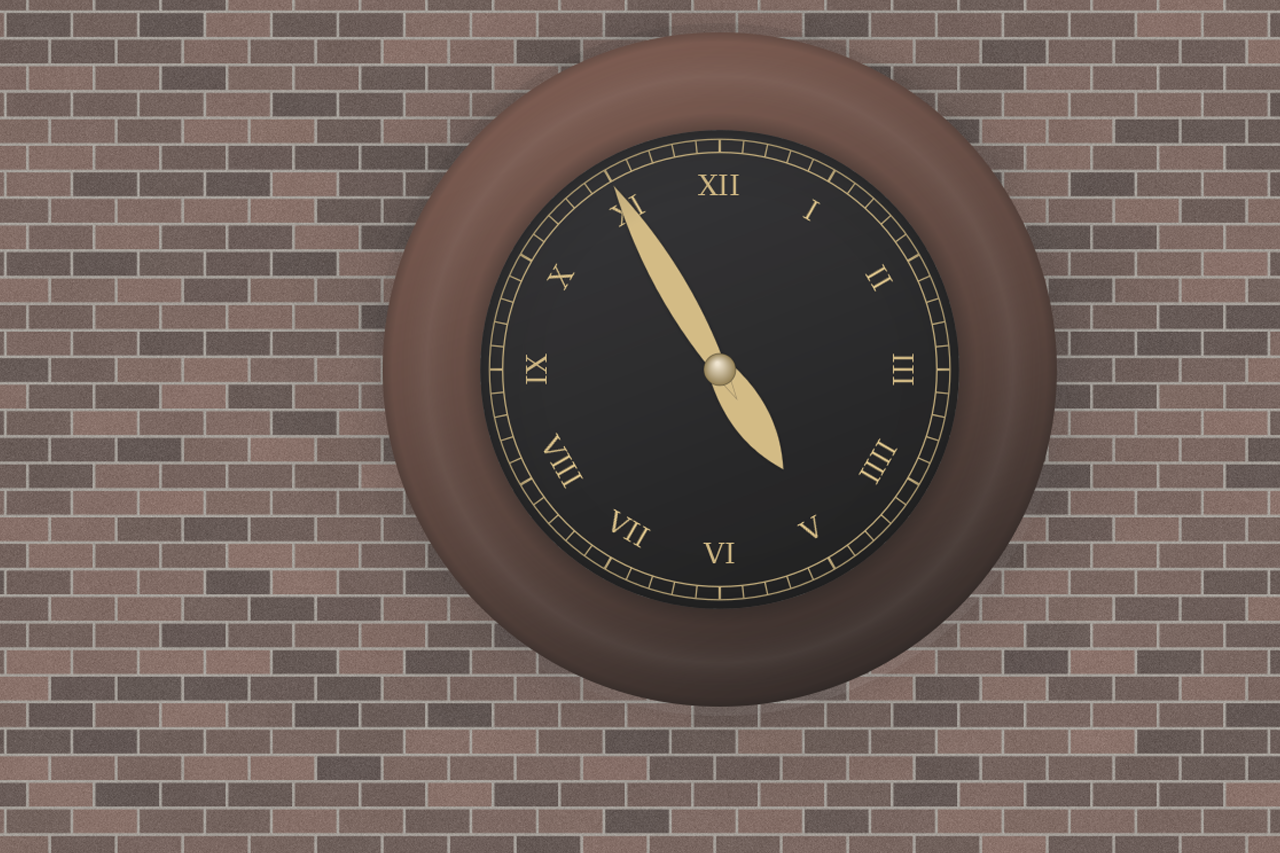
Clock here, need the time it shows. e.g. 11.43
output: 4.55
